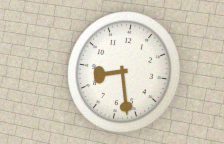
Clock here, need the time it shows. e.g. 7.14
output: 8.27
